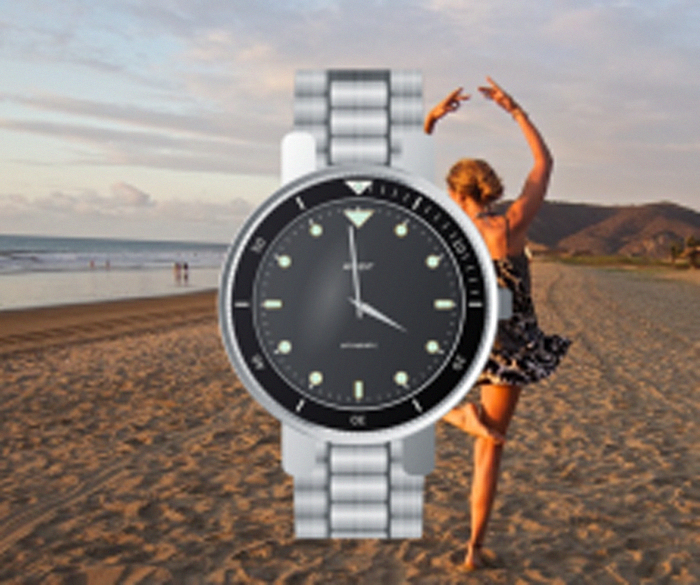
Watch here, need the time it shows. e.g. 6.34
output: 3.59
